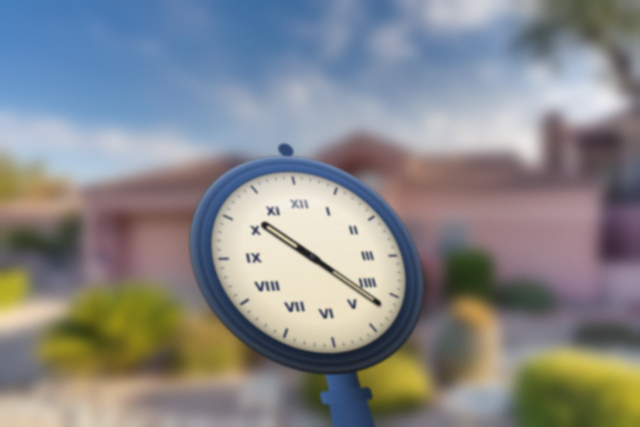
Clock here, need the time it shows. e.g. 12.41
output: 10.22
